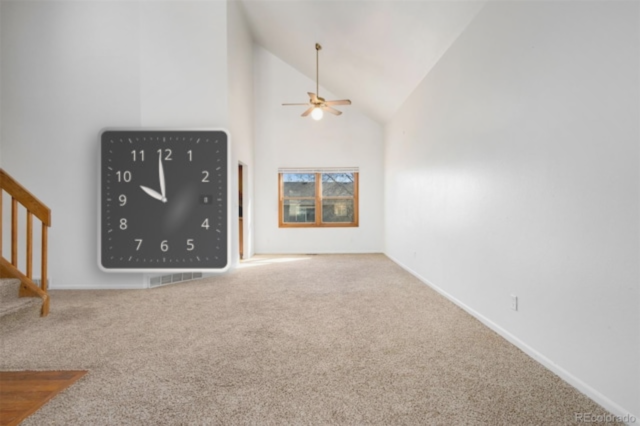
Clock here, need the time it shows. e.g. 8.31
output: 9.59
